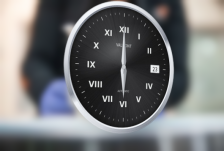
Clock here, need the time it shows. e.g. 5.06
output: 6.00
